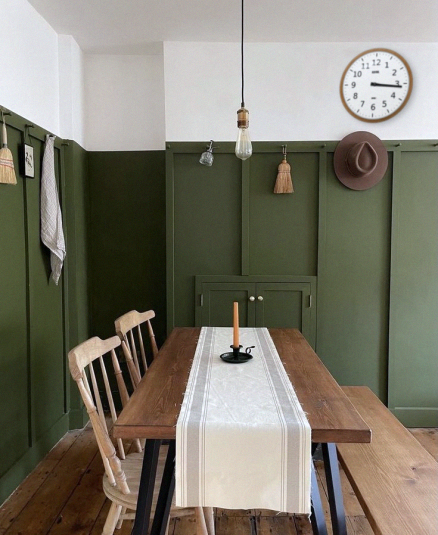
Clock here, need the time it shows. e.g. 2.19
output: 3.16
